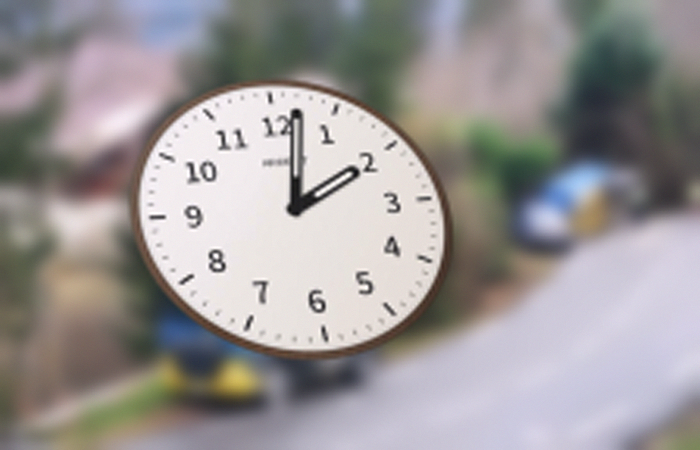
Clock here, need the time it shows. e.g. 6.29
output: 2.02
